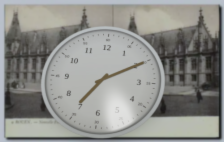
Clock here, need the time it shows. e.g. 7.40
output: 7.10
